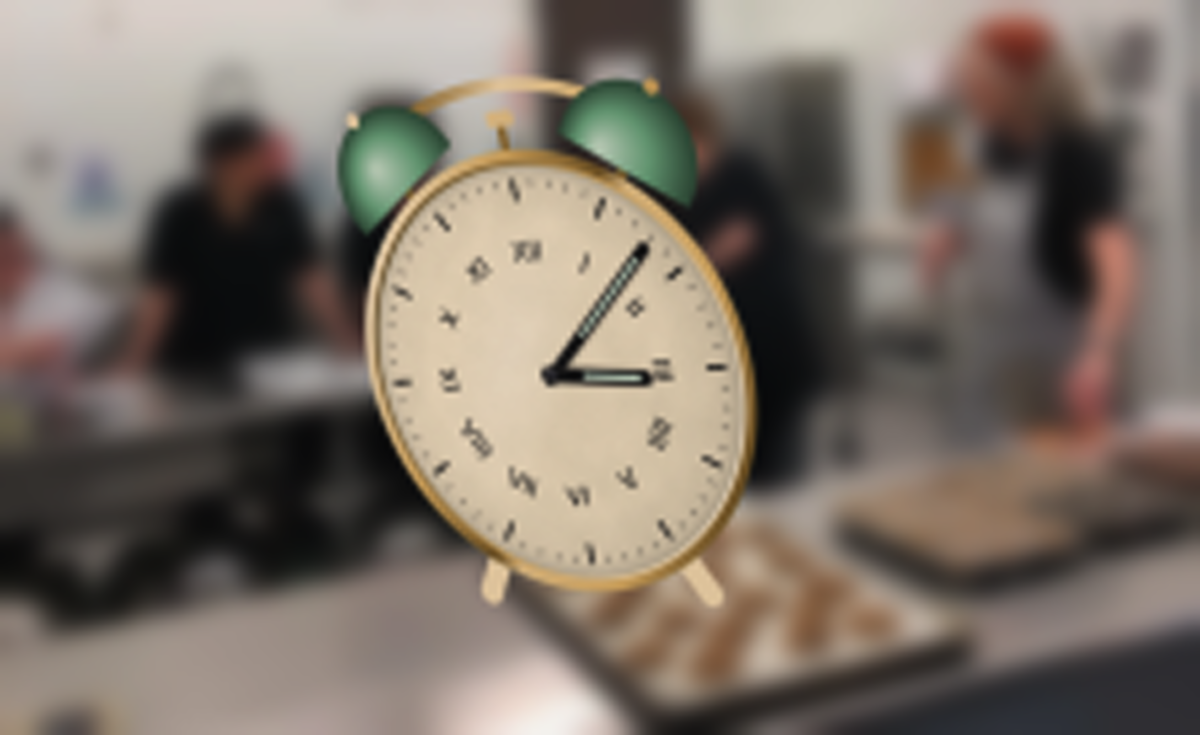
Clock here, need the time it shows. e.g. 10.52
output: 3.08
